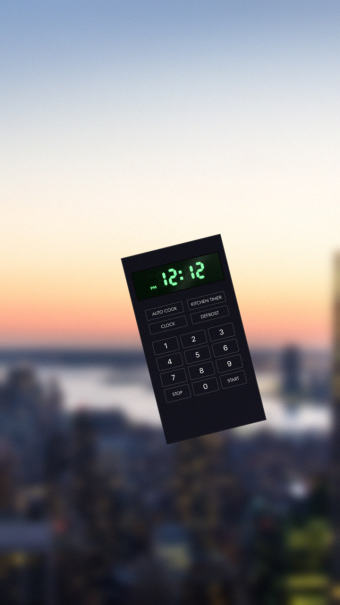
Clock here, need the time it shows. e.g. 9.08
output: 12.12
